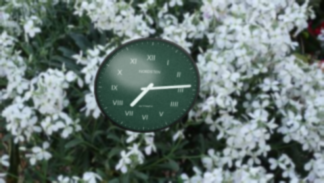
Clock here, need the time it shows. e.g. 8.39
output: 7.14
